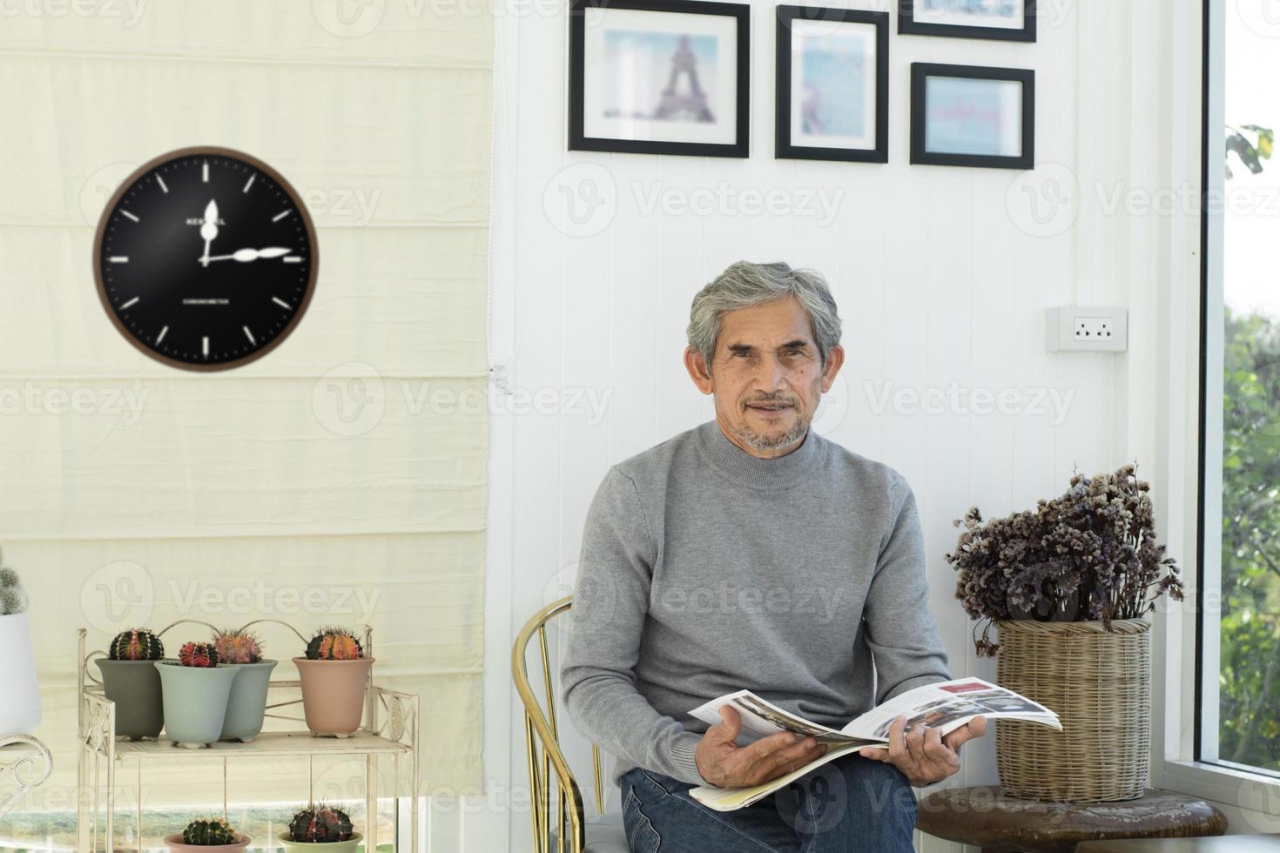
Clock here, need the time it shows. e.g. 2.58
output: 12.14
